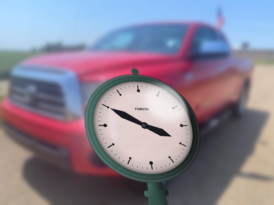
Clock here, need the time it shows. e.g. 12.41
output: 3.50
